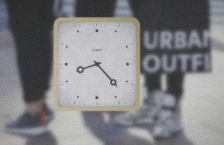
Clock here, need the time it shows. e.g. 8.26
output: 8.23
